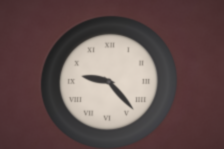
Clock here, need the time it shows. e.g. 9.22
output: 9.23
